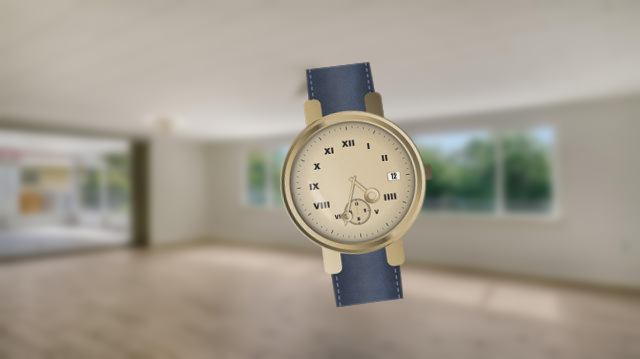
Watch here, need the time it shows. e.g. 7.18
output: 4.33
